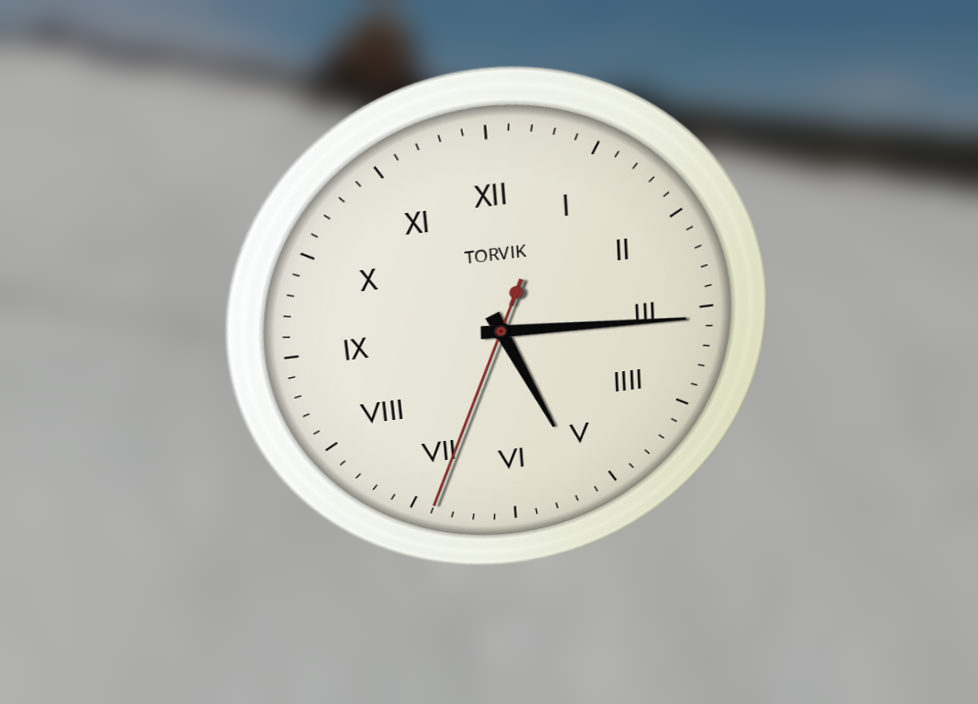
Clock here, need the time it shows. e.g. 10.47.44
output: 5.15.34
